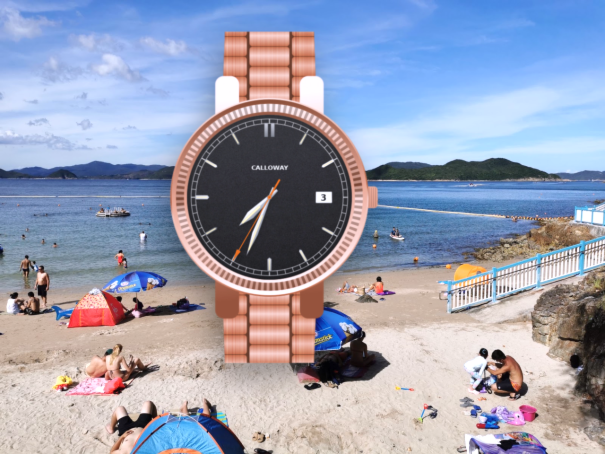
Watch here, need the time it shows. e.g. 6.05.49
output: 7.33.35
